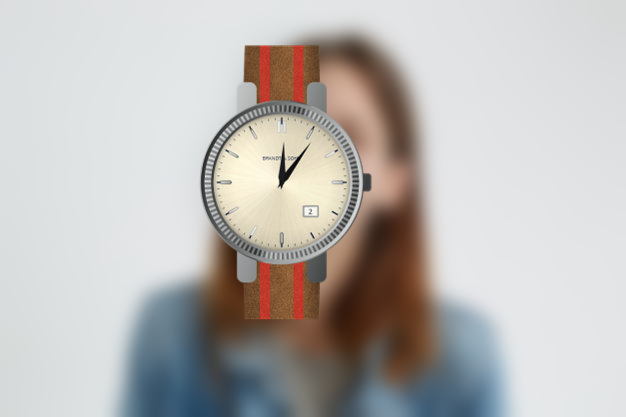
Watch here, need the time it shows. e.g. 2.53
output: 12.06
